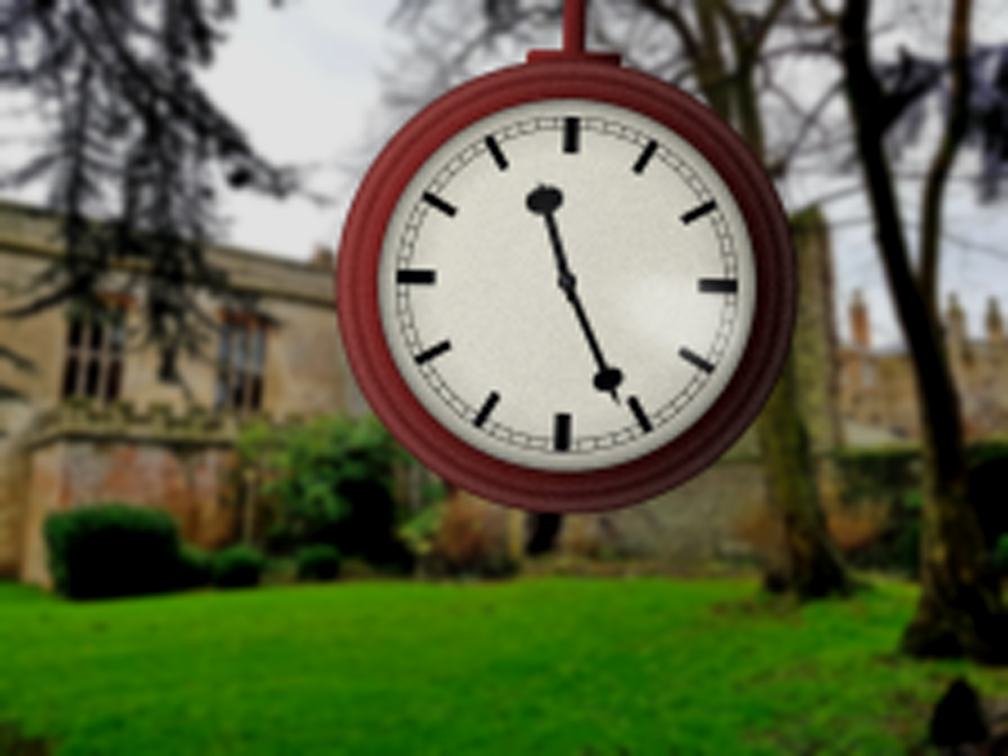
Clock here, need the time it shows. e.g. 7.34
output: 11.26
